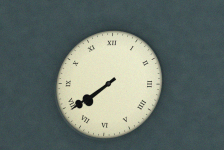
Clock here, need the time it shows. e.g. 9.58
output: 7.39
